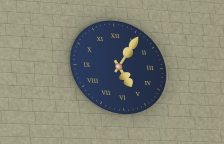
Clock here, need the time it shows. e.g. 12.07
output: 5.06
